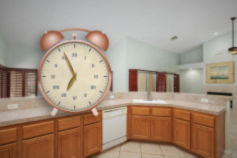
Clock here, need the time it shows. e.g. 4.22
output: 6.56
